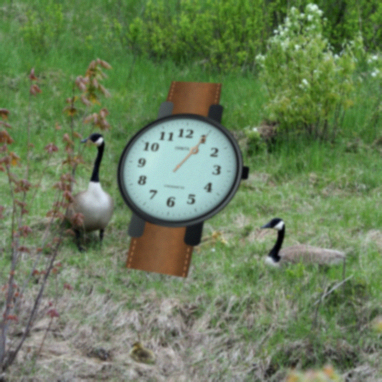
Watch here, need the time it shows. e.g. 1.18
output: 1.05
